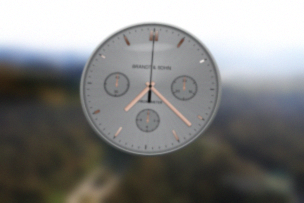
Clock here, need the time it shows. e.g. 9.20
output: 7.22
